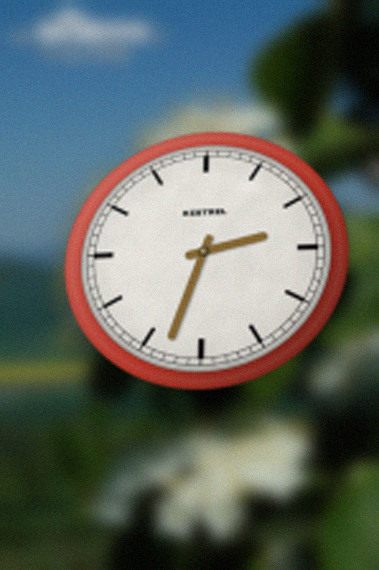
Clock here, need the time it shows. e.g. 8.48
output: 2.33
